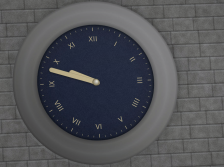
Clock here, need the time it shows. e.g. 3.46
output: 9.48
